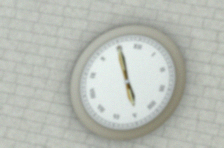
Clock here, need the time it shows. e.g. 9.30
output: 4.55
